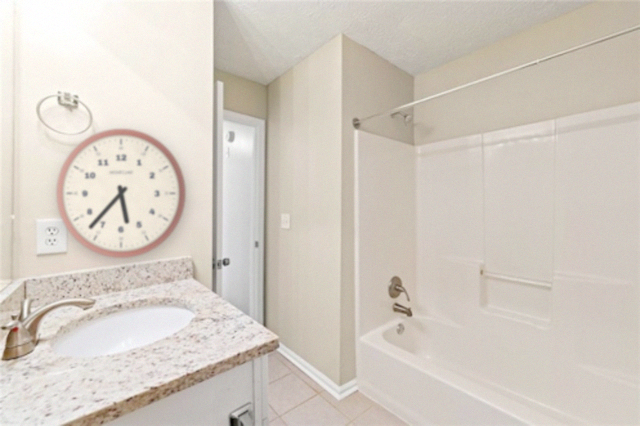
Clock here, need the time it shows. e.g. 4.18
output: 5.37
